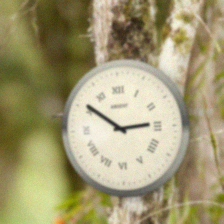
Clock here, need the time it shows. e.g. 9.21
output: 2.51
